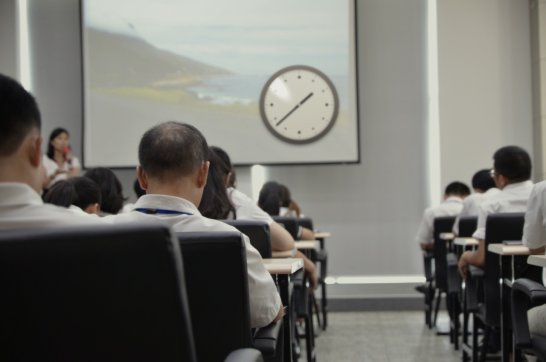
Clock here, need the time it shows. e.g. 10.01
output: 1.38
